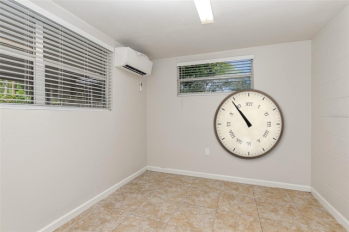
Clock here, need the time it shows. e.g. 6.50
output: 10.54
